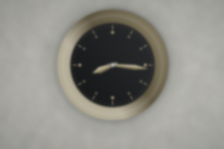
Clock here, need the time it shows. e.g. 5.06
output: 8.16
